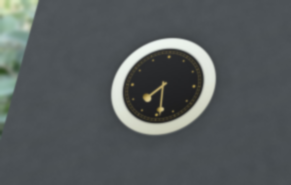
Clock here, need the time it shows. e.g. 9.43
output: 7.29
